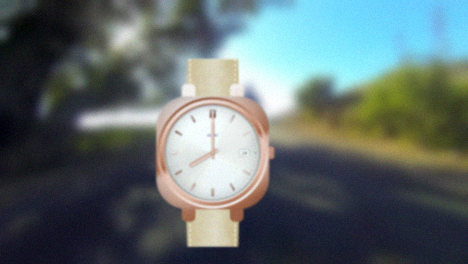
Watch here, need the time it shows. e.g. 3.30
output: 8.00
